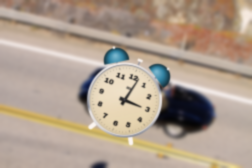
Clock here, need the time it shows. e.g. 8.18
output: 3.02
